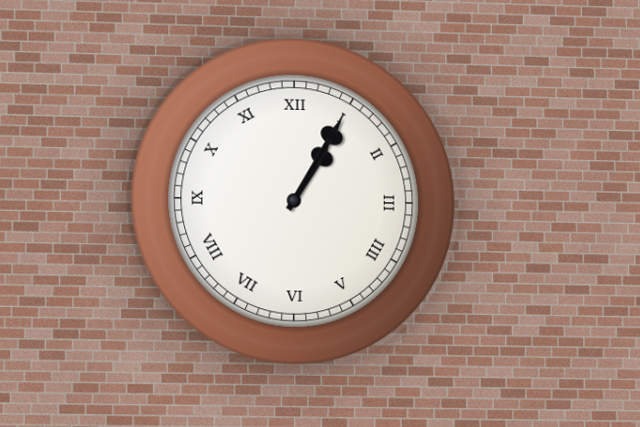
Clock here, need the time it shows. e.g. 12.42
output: 1.05
